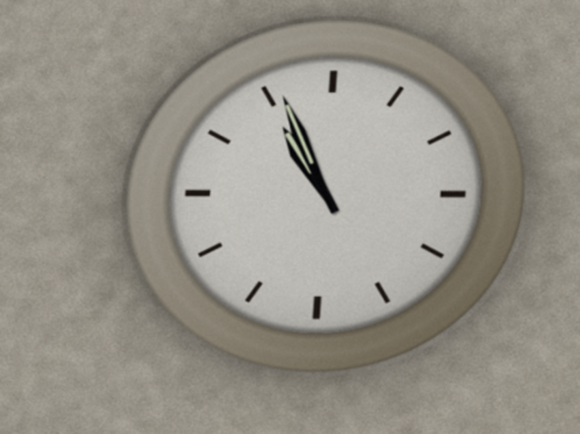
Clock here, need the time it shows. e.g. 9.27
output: 10.56
